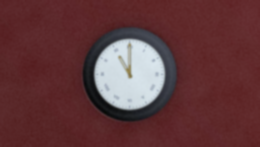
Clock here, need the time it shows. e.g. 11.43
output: 11.00
